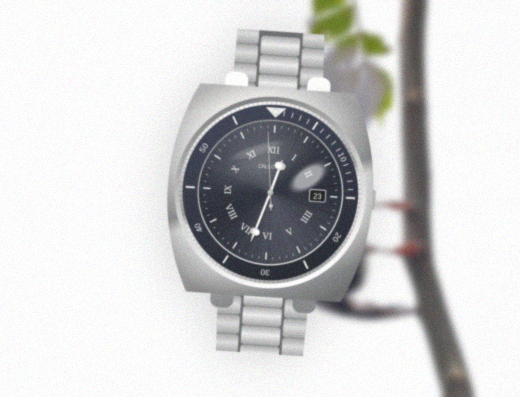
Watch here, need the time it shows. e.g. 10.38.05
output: 12.32.59
